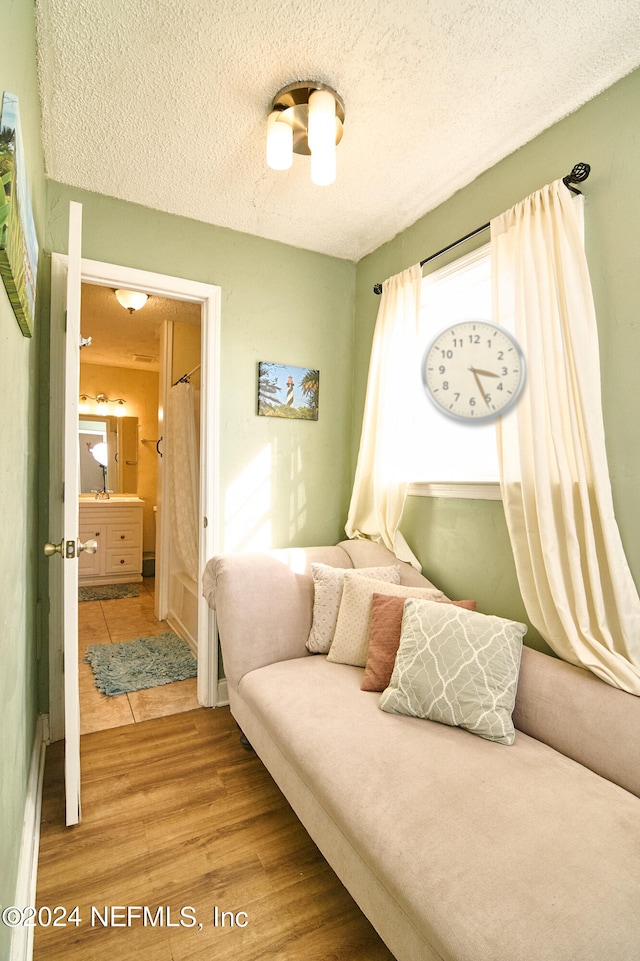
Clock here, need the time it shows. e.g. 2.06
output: 3.26
